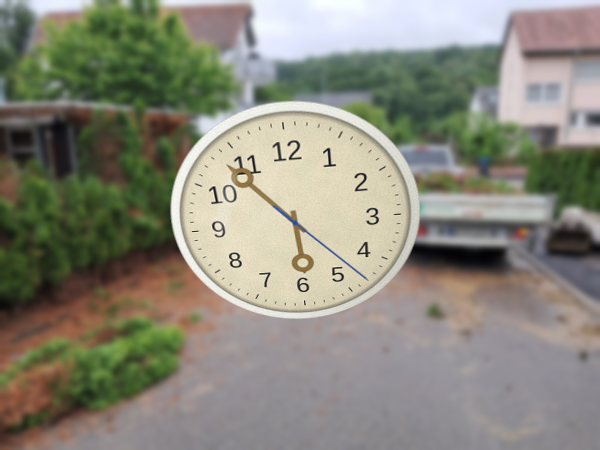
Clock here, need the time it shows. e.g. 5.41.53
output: 5.53.23
